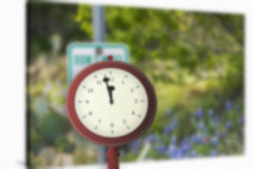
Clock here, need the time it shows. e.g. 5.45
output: 11.58
